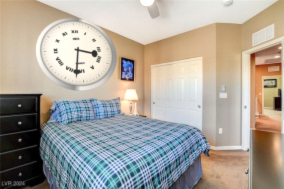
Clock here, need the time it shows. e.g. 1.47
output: 3.32
